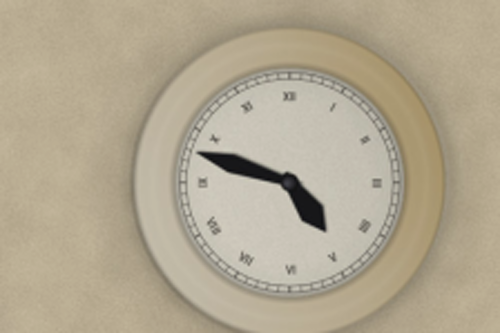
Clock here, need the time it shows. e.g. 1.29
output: 4.48
